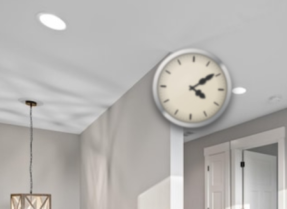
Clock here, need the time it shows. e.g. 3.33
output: 4.09
